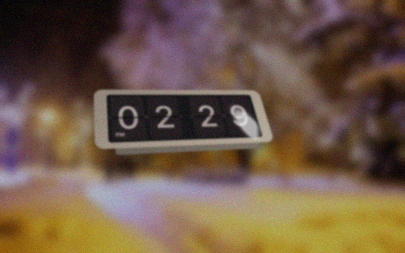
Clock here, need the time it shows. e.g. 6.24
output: 2.29
